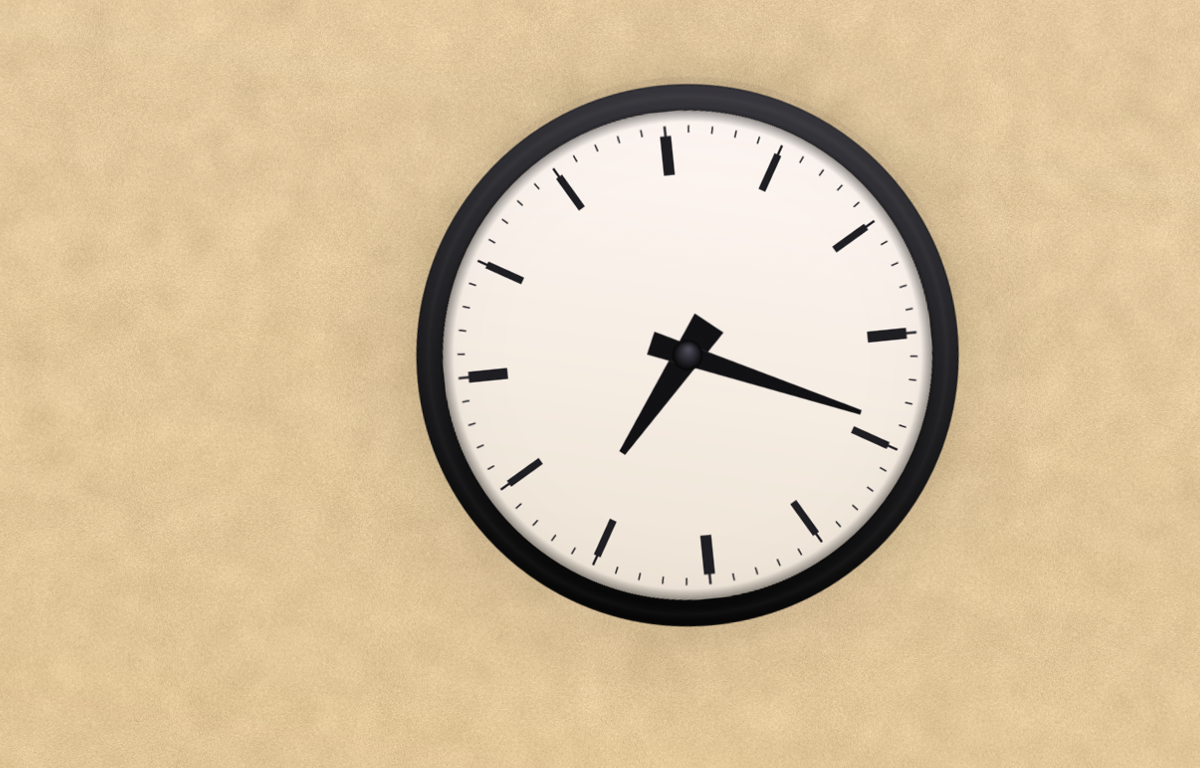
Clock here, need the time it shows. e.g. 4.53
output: 7.19
